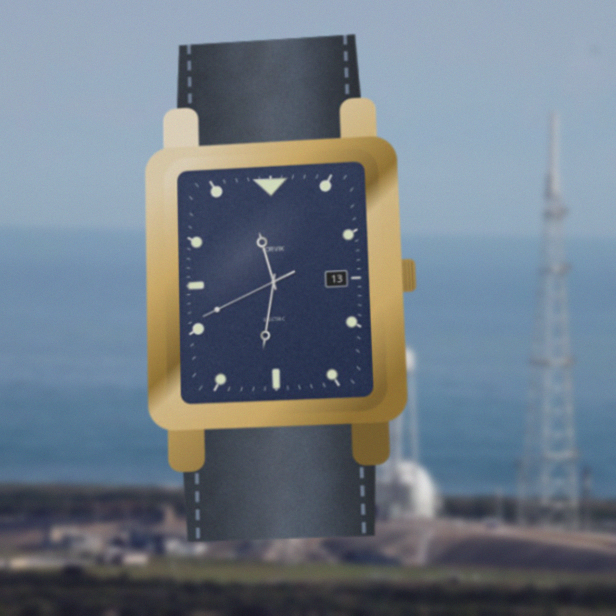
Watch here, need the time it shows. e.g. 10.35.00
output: 11.31.41
